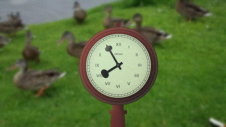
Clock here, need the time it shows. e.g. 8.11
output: 7.55
